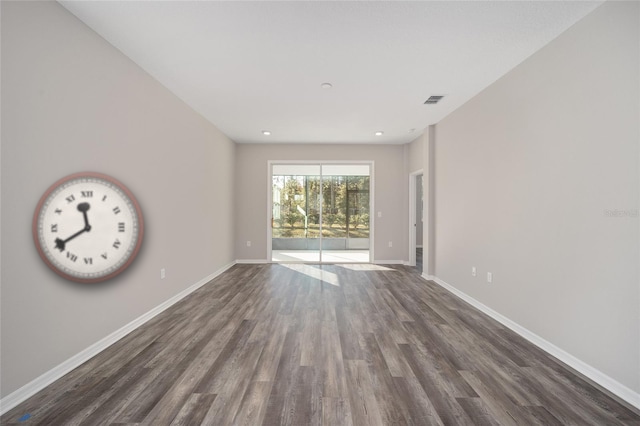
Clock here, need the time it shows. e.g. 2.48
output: 11.40
